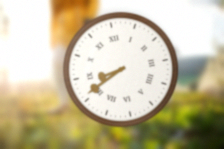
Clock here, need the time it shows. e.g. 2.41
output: 8.41
